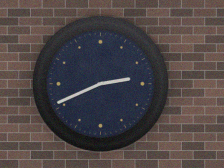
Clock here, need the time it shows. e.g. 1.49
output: 2.41
